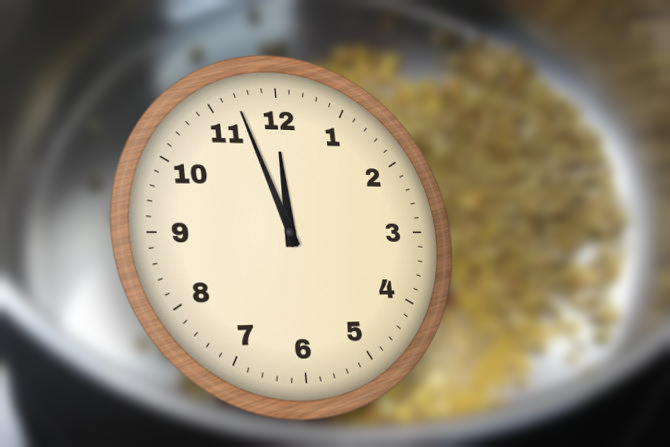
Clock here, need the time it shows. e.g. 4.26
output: 11.57
